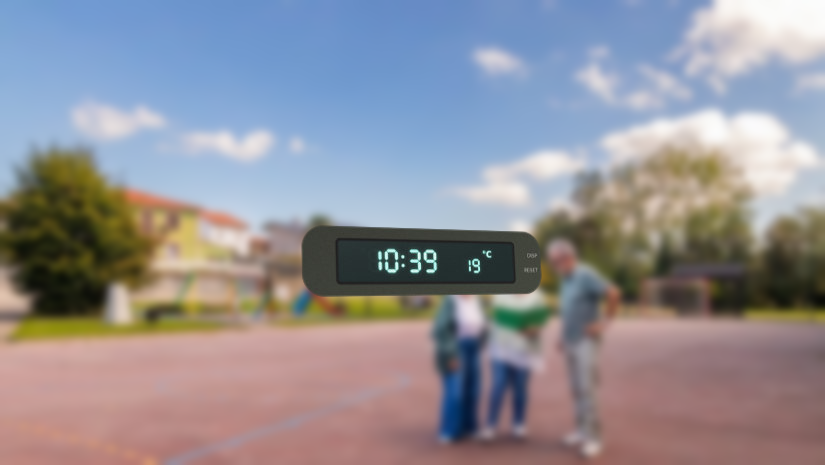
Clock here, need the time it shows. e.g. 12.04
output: 10.39
